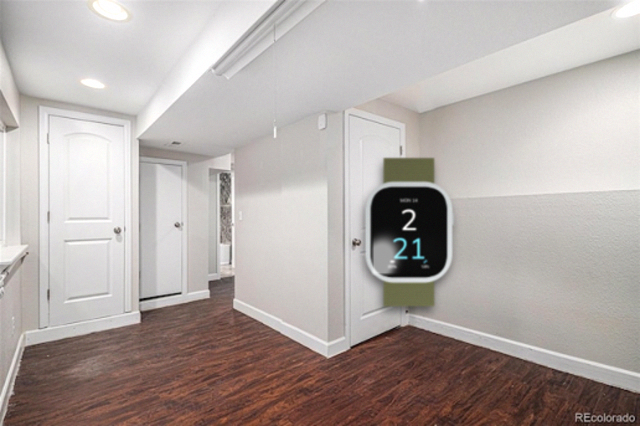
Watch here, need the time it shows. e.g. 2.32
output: 2.21
